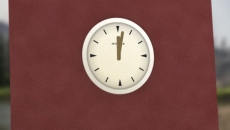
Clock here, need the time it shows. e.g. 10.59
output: 12.02
